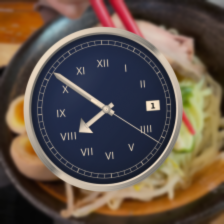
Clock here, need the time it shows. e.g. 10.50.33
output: 7.51.21
